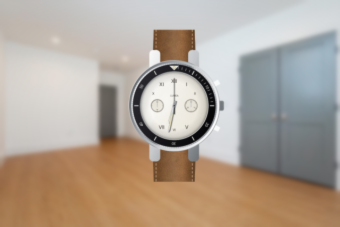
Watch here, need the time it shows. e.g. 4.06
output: 6.32
